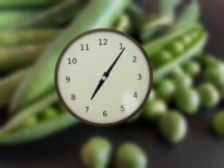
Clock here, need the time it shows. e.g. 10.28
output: 7.06
